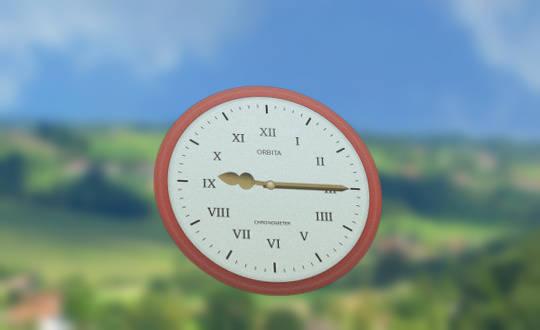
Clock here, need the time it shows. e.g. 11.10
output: 9.15
